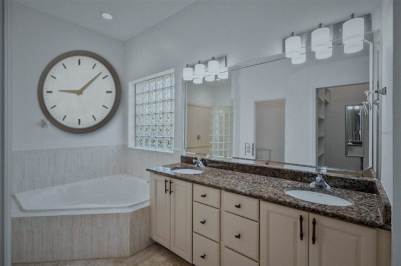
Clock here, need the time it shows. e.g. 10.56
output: 9.08
